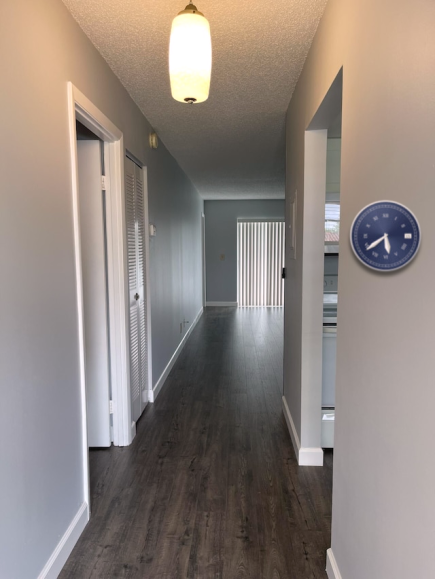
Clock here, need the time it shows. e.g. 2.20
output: 5.39
